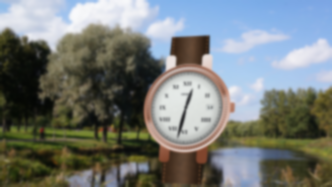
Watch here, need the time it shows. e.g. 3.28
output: 12.32
